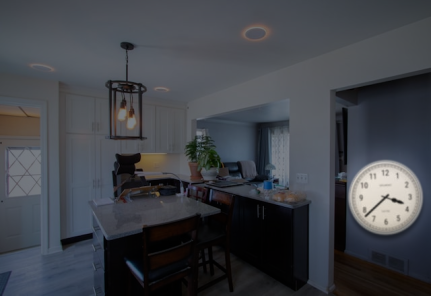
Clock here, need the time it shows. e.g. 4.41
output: 3.38
